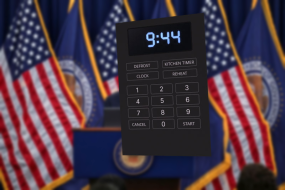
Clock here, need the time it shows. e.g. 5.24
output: 9.44
